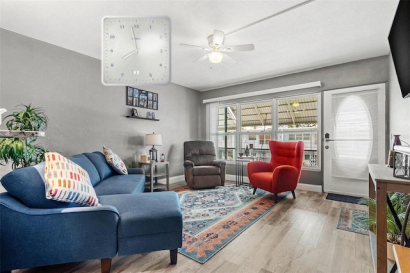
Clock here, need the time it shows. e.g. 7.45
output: 7.58
